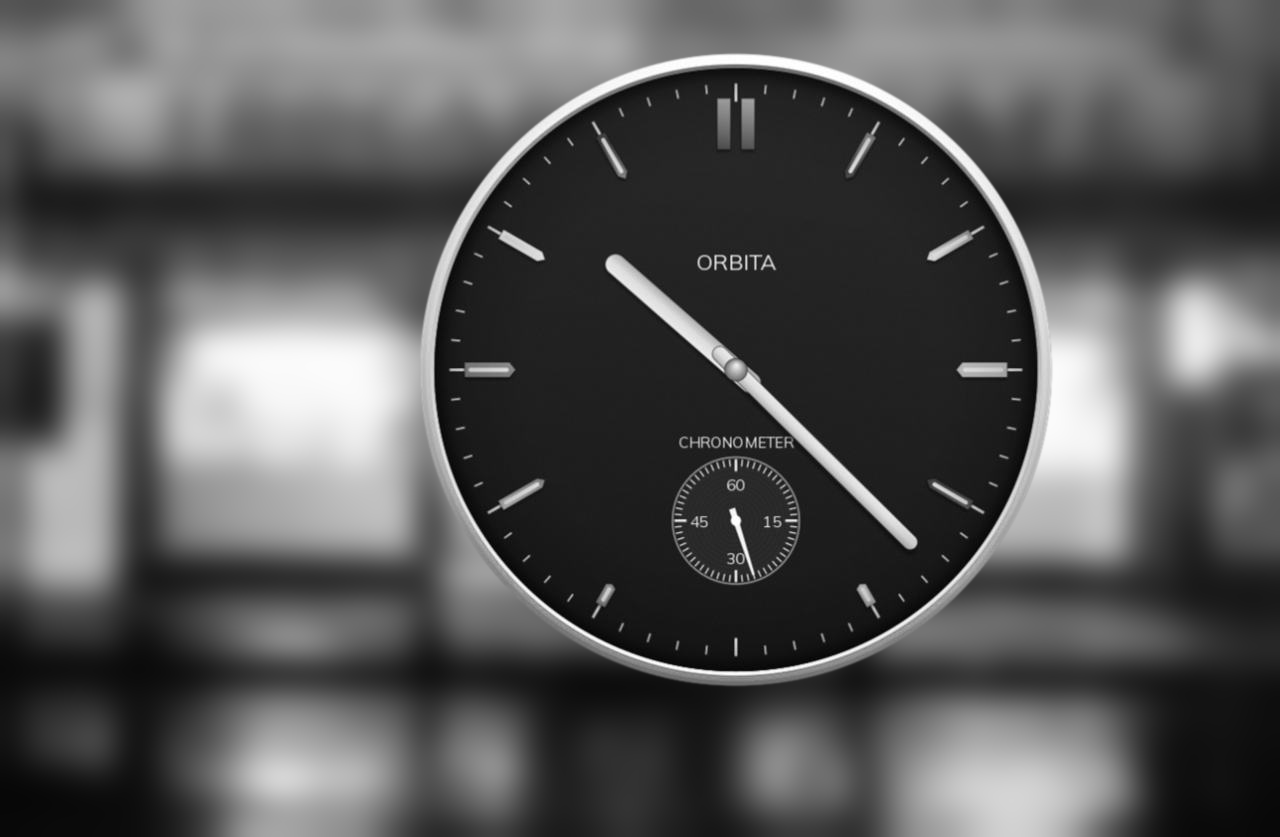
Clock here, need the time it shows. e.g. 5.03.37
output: 10.22.27
